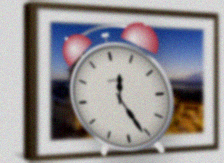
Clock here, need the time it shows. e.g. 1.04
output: 12.26
